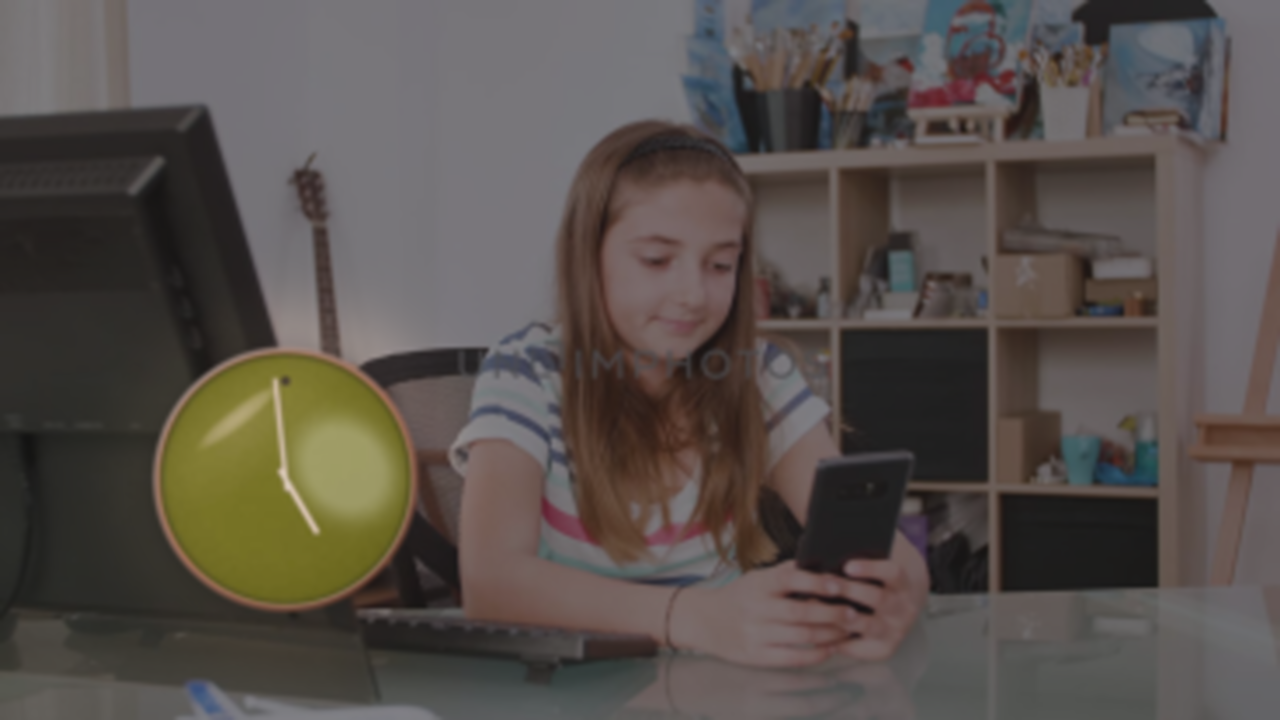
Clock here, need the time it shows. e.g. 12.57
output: 4.59
